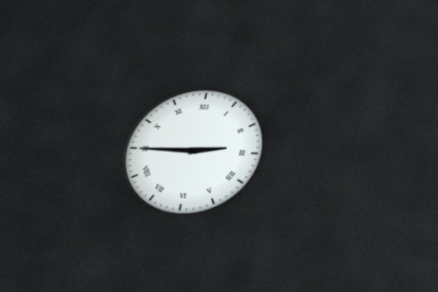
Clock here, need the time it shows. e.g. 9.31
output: 2.45
